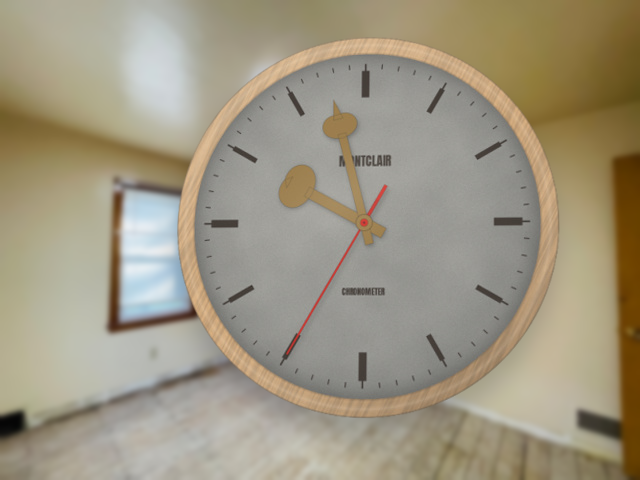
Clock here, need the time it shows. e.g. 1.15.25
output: 9.57.35
